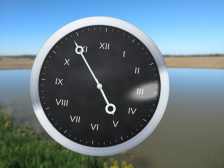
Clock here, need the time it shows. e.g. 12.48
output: 4.54
